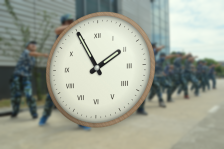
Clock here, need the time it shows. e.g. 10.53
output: 1.55
